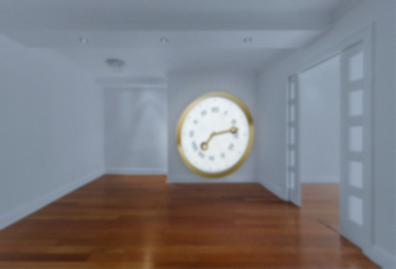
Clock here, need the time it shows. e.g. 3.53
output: 7.13
